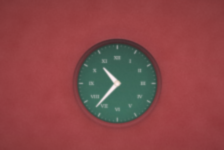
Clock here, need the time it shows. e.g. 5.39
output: 10.37
